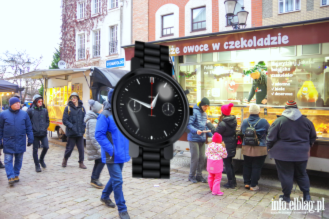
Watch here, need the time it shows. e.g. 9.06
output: 12.48
